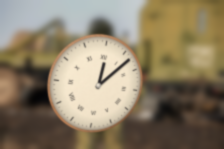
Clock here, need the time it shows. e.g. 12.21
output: 12.07
